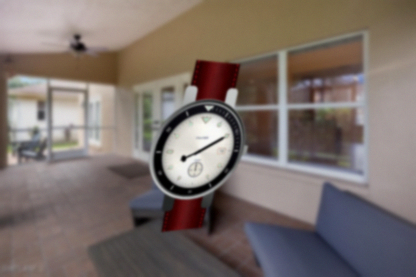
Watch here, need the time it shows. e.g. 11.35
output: 8.10
